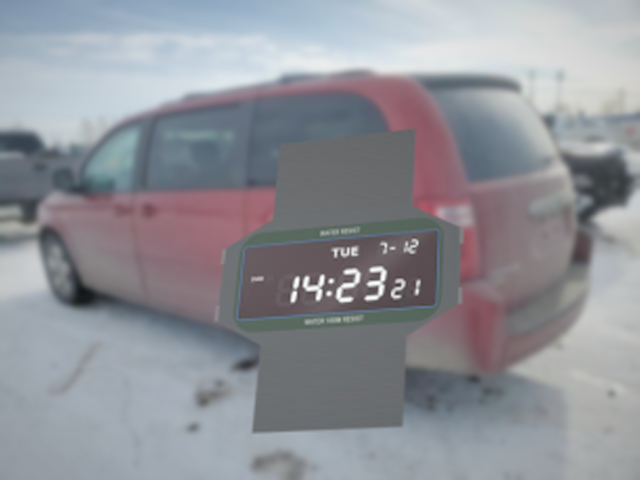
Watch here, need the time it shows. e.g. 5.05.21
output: 14.23.21
